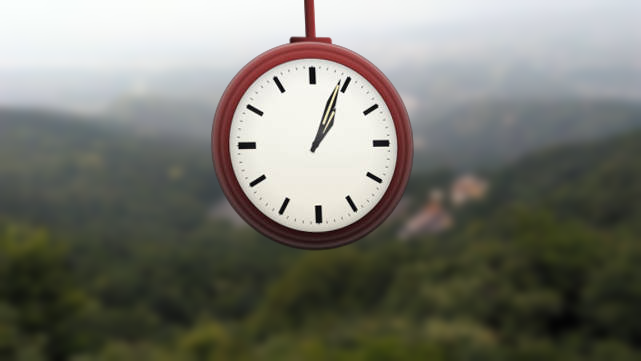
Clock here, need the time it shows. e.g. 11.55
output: 1.04
